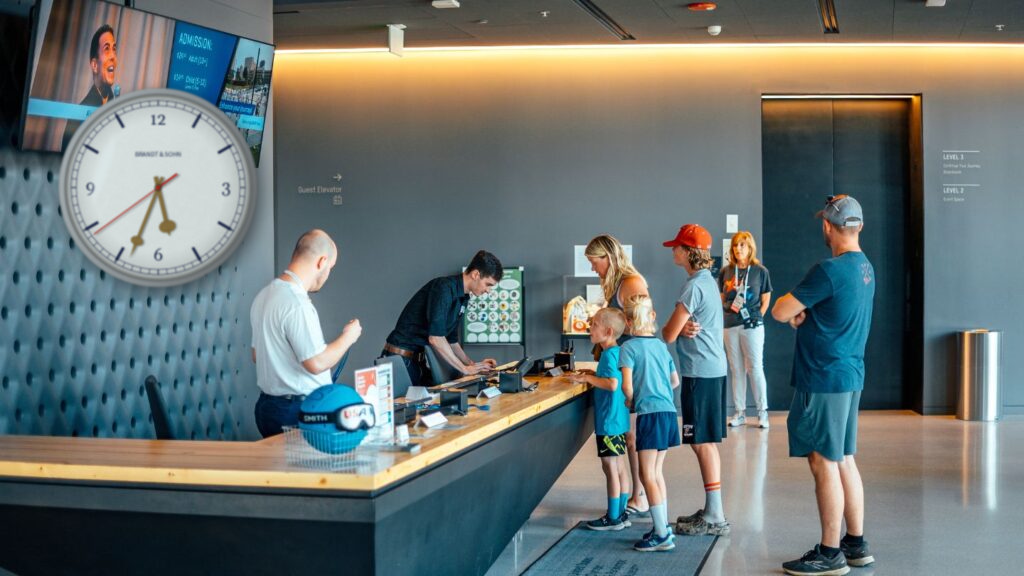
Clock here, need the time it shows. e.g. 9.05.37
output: 5.33.39
